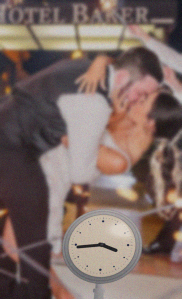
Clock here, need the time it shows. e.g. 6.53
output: 3.44
